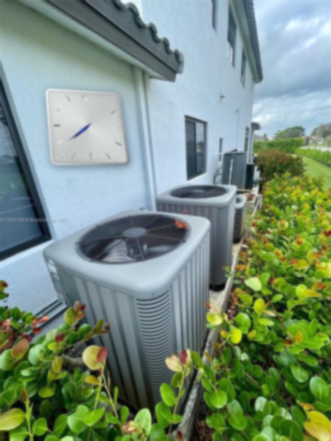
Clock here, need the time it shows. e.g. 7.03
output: 7.39
